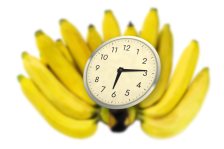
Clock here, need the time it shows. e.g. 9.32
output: 6.14
